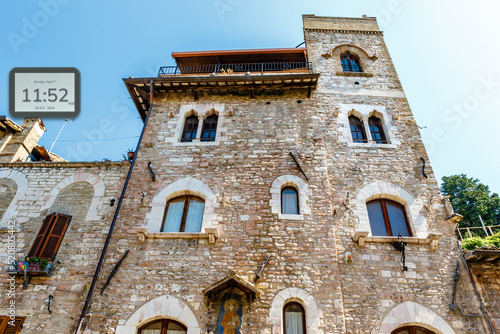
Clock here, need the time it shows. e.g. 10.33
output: 11.52
